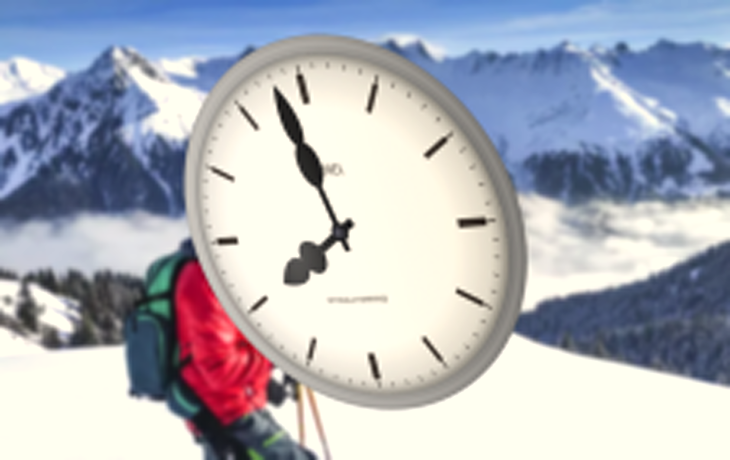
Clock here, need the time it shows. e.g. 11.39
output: 7.58
